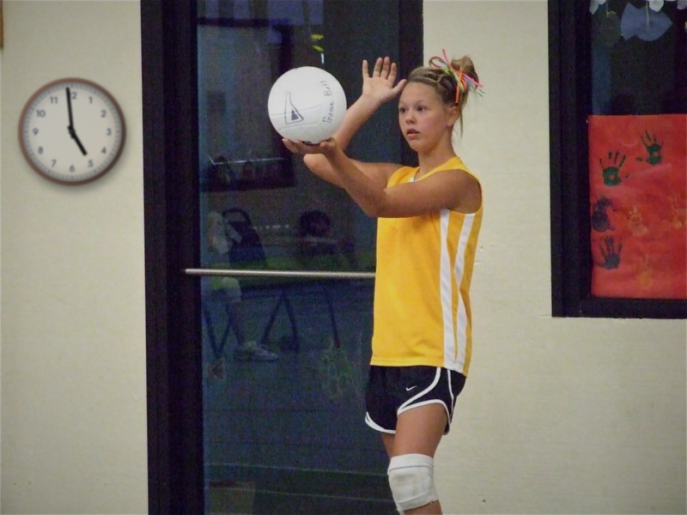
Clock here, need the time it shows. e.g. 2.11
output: 4.59
